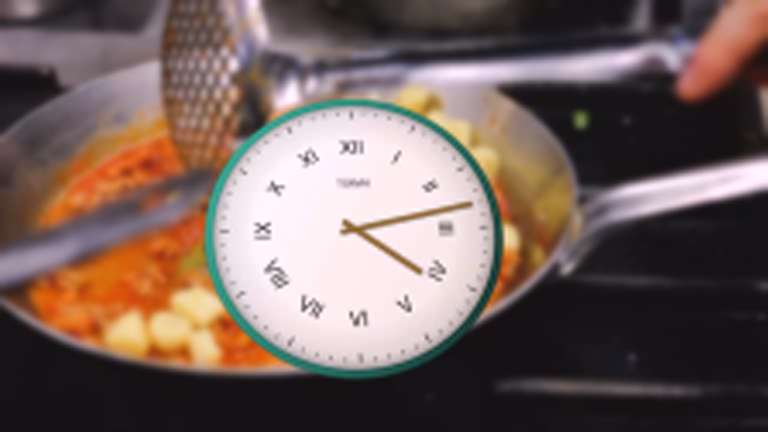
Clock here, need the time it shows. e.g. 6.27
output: 4.13
